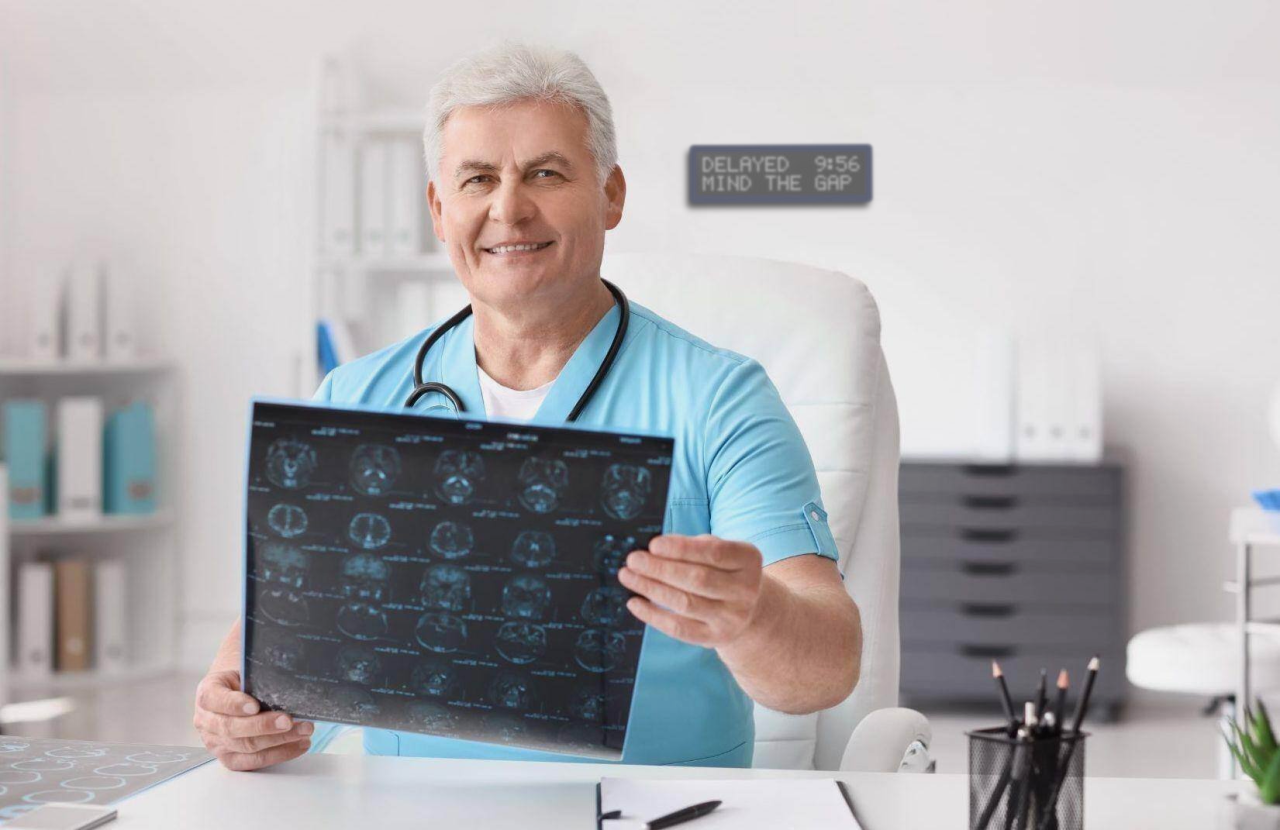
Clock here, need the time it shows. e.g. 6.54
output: 9.56
